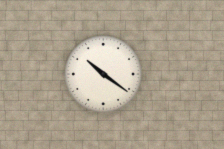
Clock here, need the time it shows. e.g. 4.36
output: 10.21
